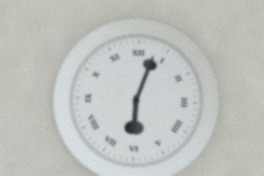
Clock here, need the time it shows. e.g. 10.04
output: 6.03
